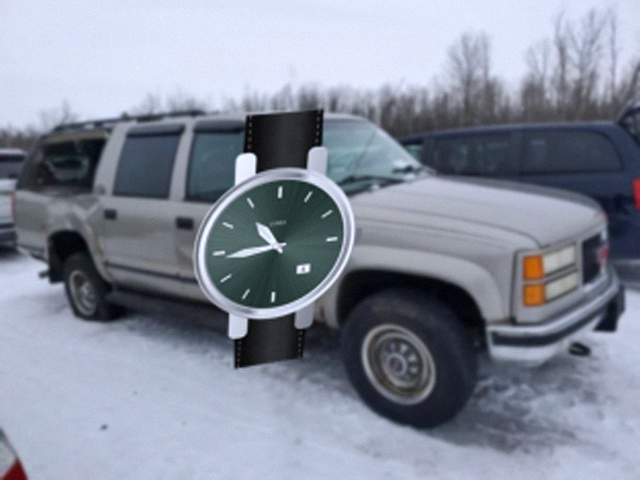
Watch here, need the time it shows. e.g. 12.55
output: 10.44
